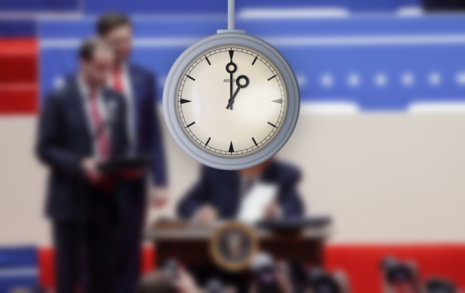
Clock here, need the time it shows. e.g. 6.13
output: 1.00
